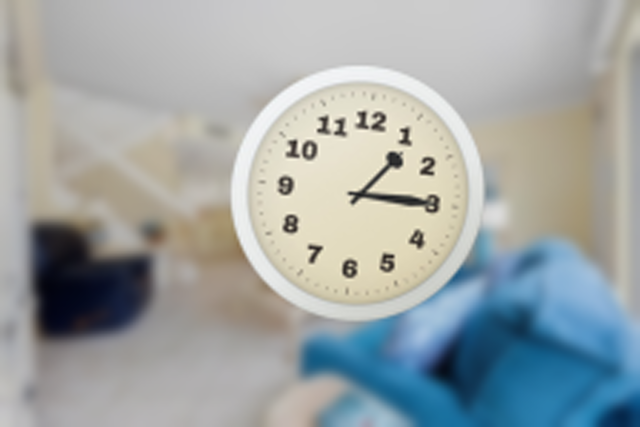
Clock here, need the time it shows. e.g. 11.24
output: 1.15
